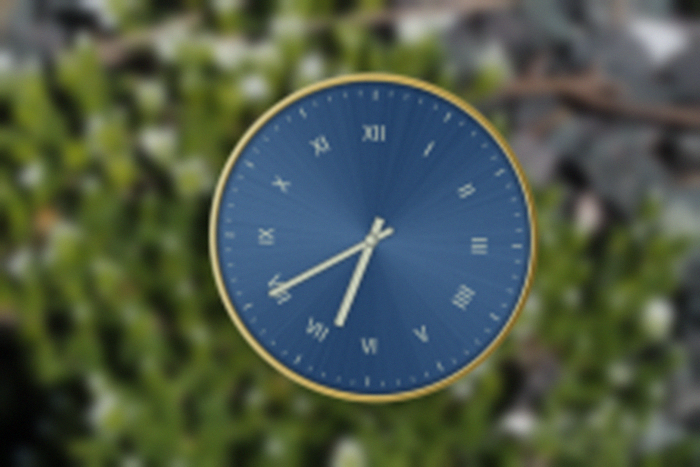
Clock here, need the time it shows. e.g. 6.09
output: 6.40
